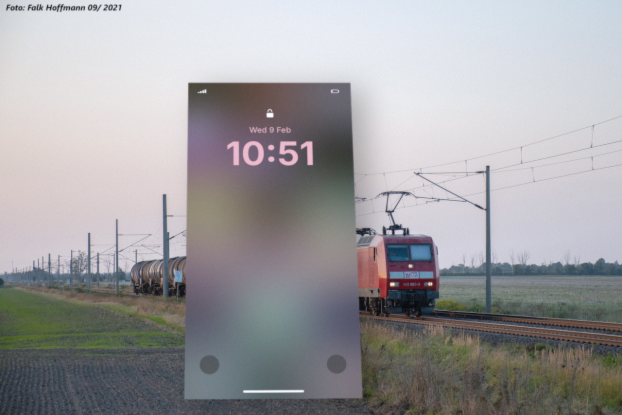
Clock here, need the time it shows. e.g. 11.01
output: 10.51
